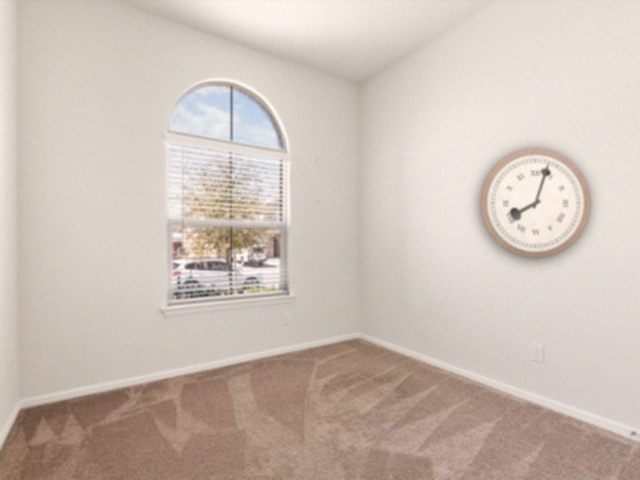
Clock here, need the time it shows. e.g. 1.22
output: 8.03
